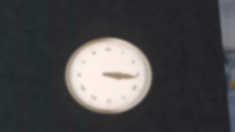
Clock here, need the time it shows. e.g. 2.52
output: 3.16
